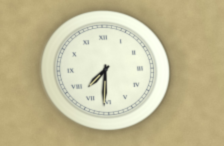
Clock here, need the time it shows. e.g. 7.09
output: 7.31
